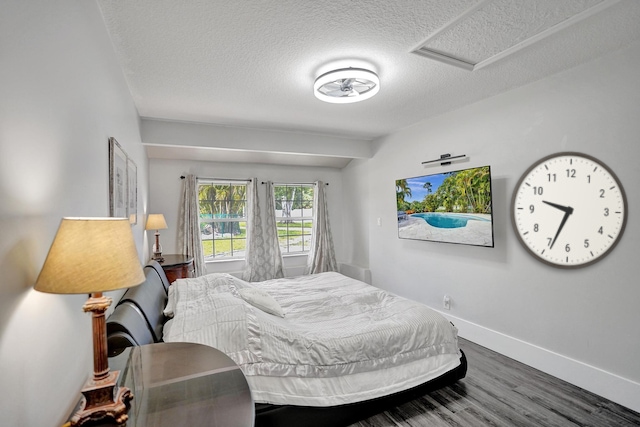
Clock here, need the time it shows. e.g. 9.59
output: 9.34
